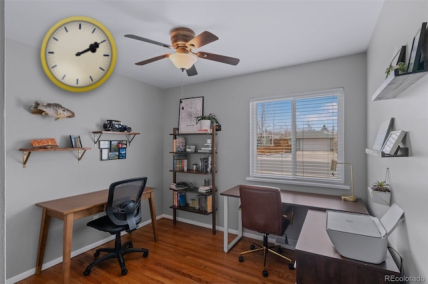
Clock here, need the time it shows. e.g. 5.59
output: 2.10
